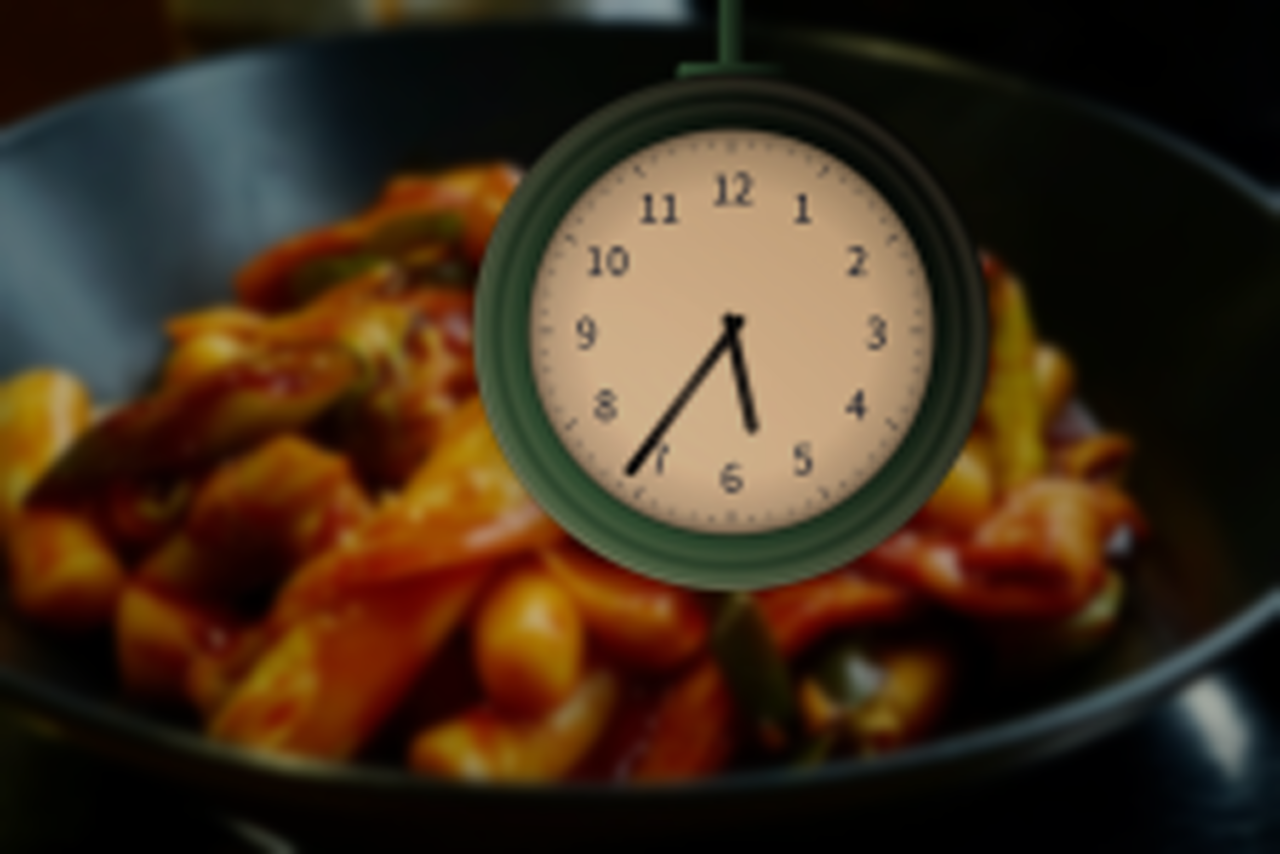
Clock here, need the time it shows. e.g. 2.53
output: 5.36
